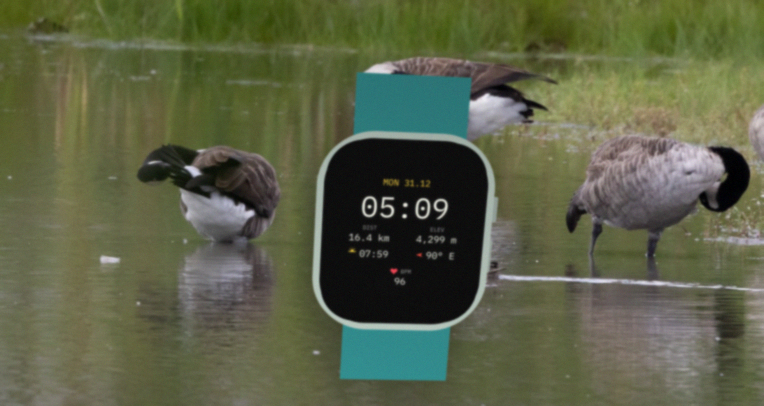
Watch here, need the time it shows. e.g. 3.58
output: 5.09
